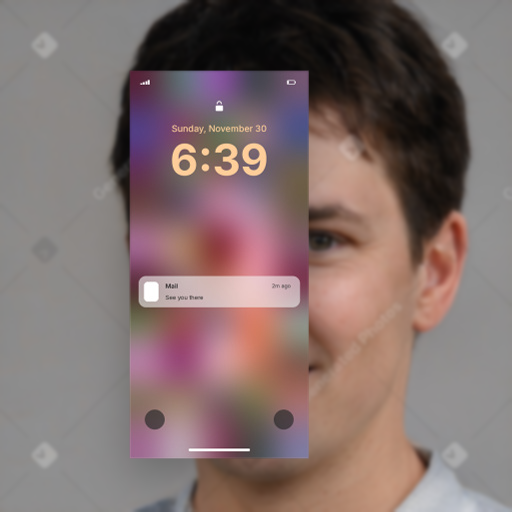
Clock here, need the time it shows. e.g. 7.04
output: 6.39
